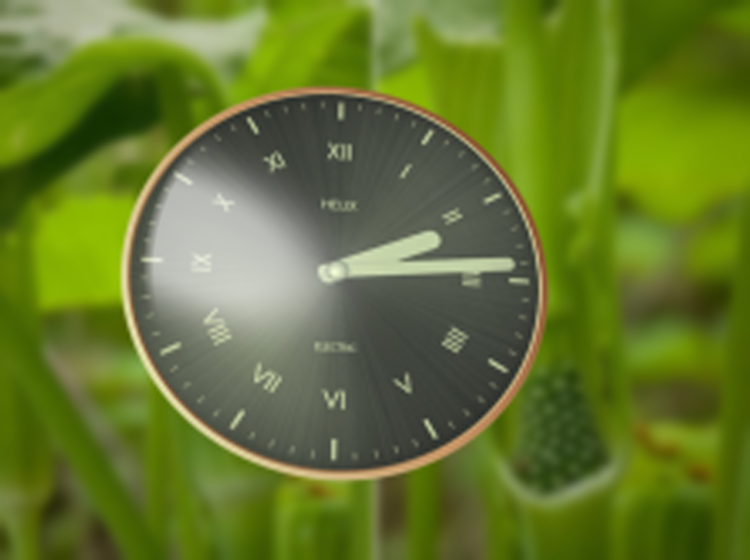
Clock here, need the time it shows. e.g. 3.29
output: 2.14
